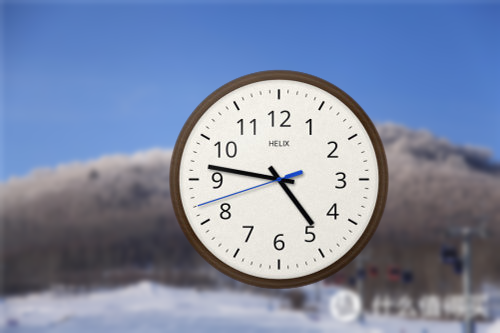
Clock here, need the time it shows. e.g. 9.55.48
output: 4.46.42
